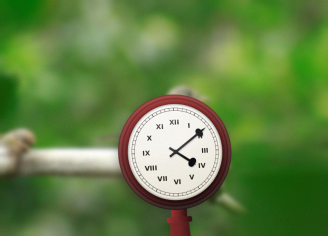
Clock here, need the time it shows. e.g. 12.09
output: 4.09
